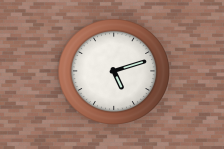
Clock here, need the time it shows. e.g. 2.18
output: 5.12
